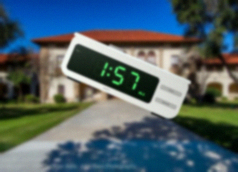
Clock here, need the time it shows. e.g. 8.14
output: 1.57
